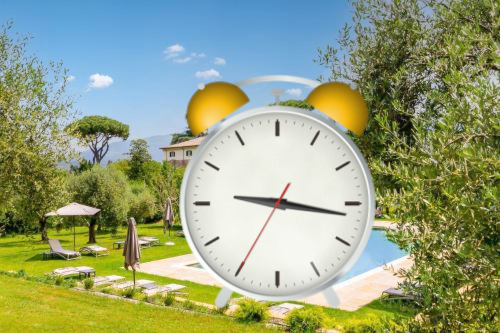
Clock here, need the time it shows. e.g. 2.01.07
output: 9.16.35
